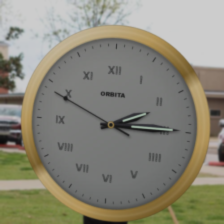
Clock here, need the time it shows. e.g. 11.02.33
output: 2.14.49
